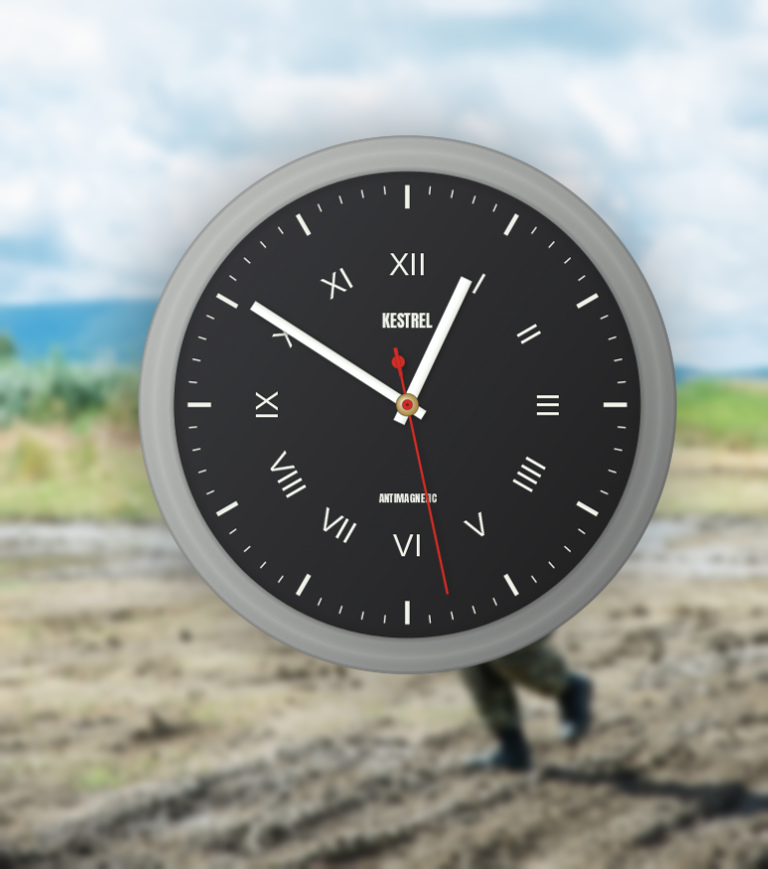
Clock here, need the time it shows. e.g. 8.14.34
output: 12.50.28
